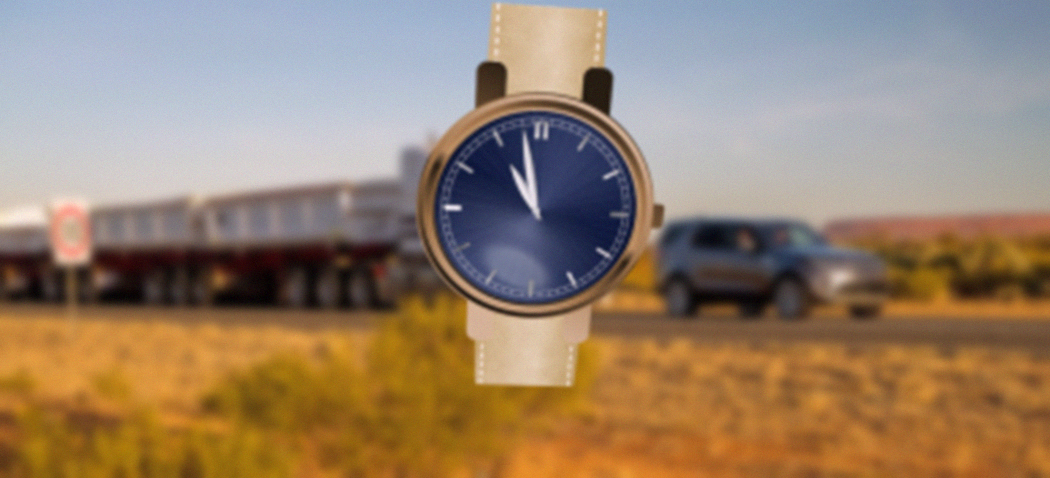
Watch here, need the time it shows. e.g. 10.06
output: 10.58
